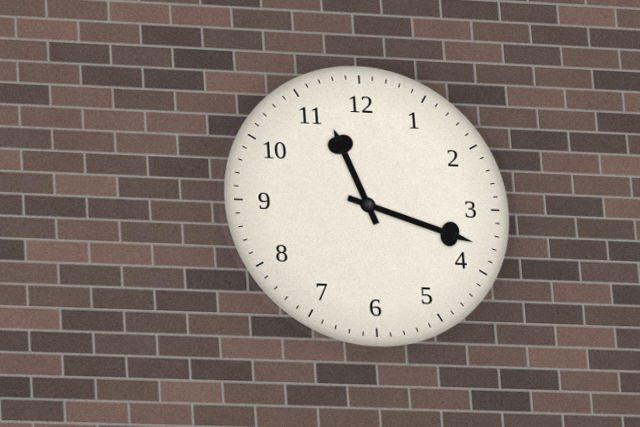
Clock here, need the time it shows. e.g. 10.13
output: 11.18
